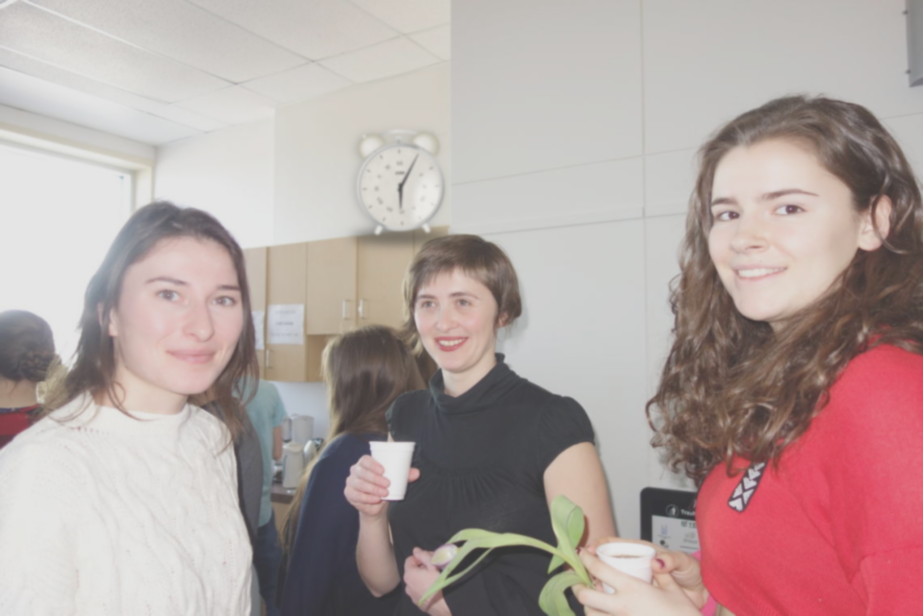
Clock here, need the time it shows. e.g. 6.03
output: 6.05
